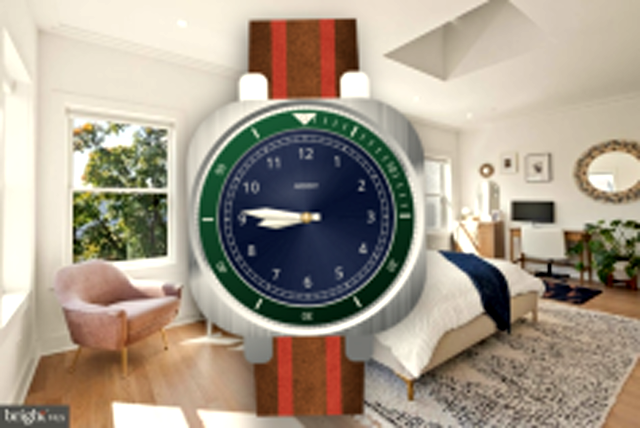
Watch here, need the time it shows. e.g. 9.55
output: 8.46
